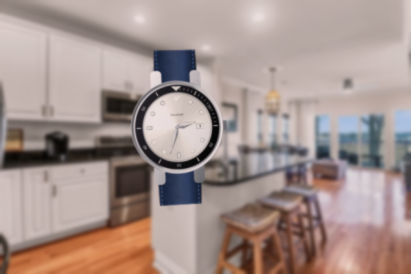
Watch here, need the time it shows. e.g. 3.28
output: 2.33
